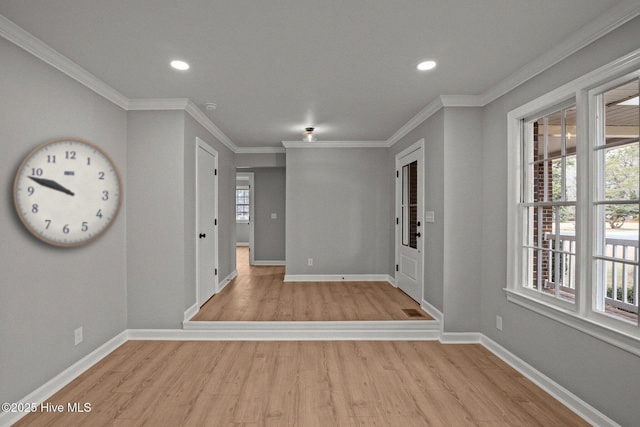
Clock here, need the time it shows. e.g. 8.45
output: 9.48
